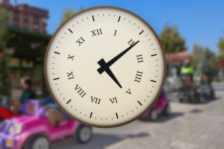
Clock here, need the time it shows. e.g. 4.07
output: 5.11
